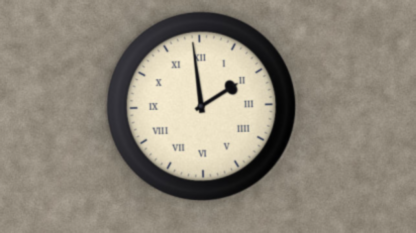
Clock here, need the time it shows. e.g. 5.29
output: 1.59
